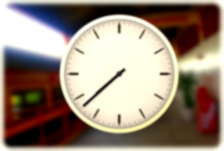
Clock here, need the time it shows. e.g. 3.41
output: 7.38
